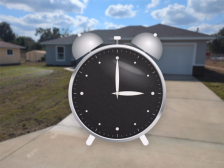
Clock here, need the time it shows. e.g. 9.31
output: 3.00
